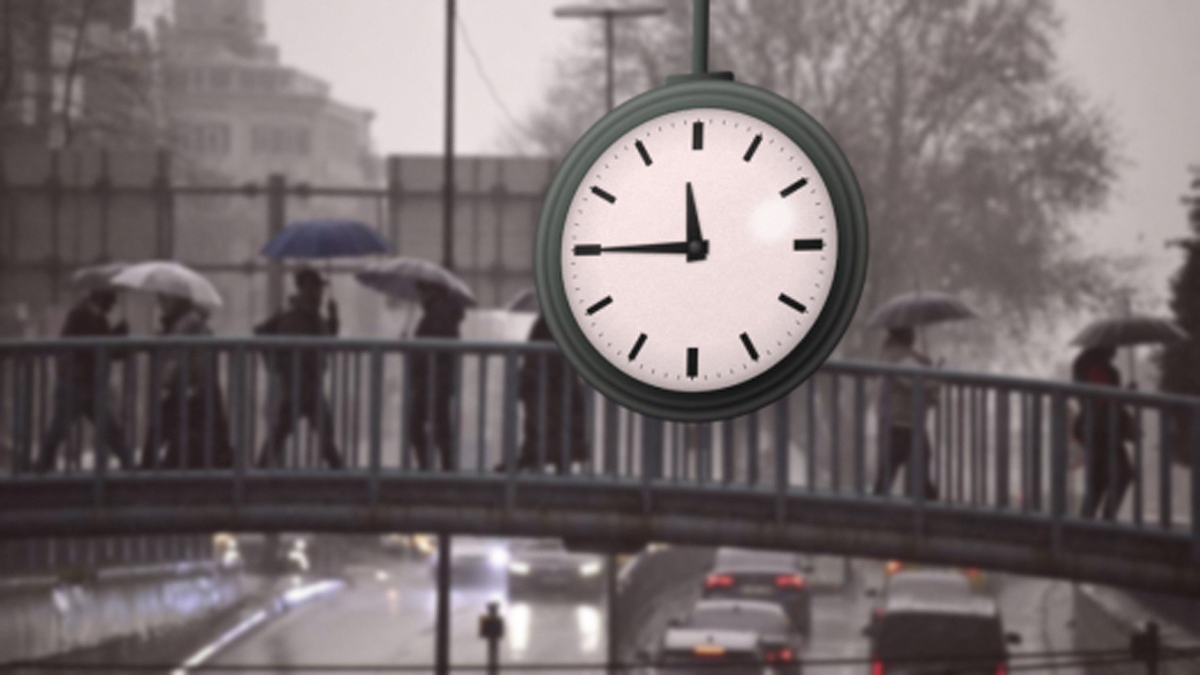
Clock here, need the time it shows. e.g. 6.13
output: 11.45
